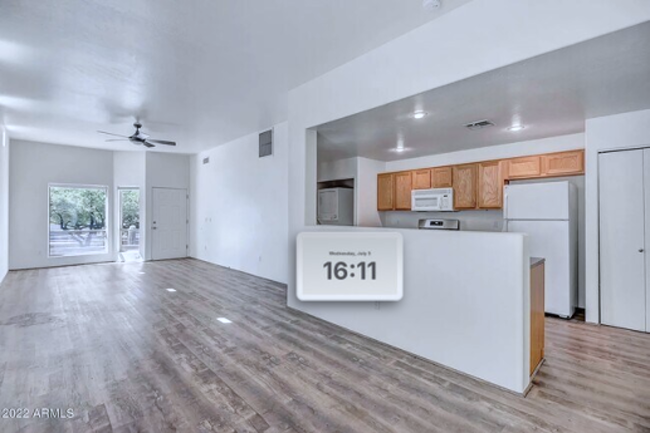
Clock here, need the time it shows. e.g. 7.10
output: 16.11
